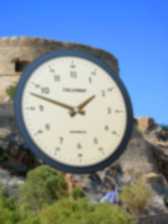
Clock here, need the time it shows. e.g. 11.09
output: 1.48
